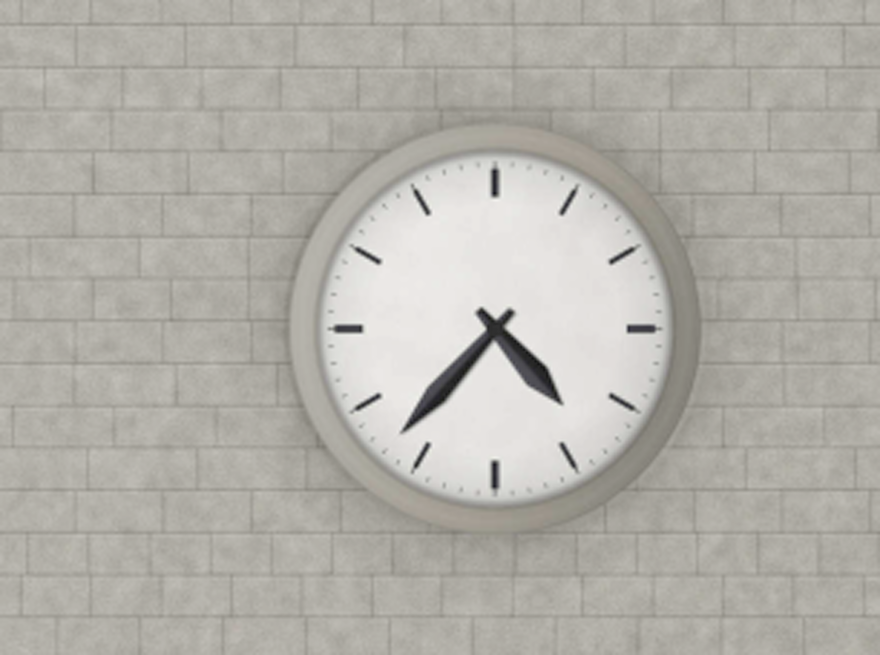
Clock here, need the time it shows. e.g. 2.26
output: 4.37
